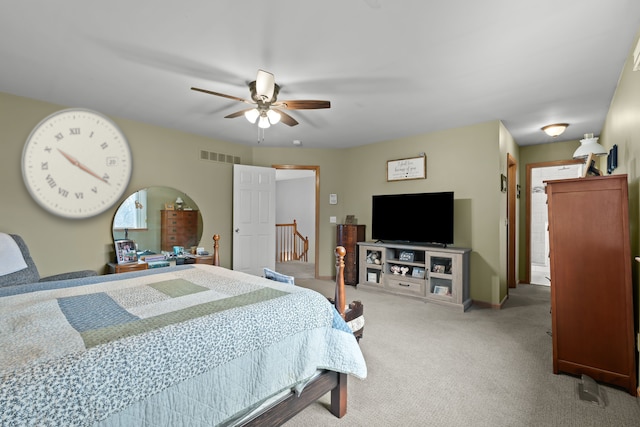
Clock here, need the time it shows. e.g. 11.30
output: 10.21
